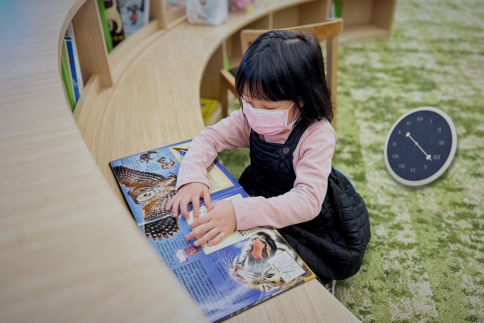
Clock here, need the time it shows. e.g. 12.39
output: 10.22
